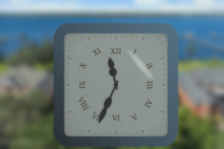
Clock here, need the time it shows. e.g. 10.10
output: 11.34
